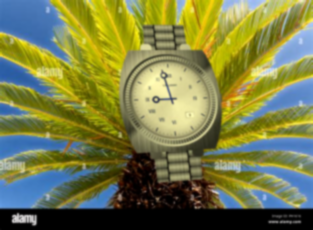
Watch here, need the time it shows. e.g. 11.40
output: 8.58
